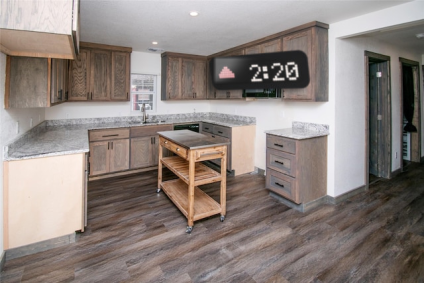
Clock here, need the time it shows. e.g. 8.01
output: 2.20
